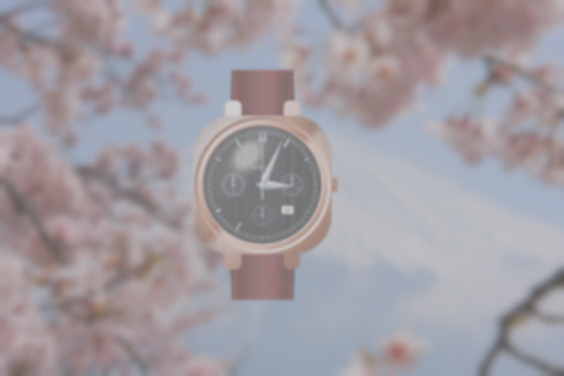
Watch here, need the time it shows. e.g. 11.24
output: 3.04
